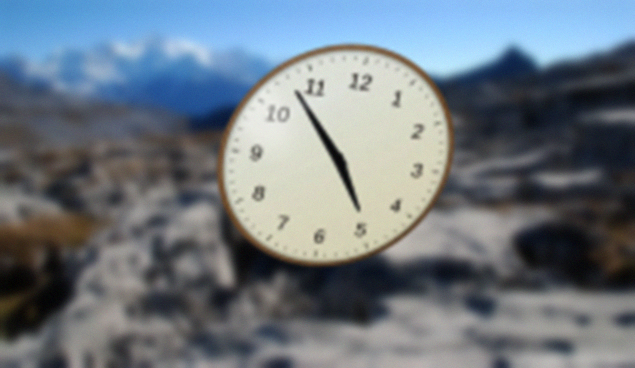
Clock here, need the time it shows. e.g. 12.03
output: 4.53
